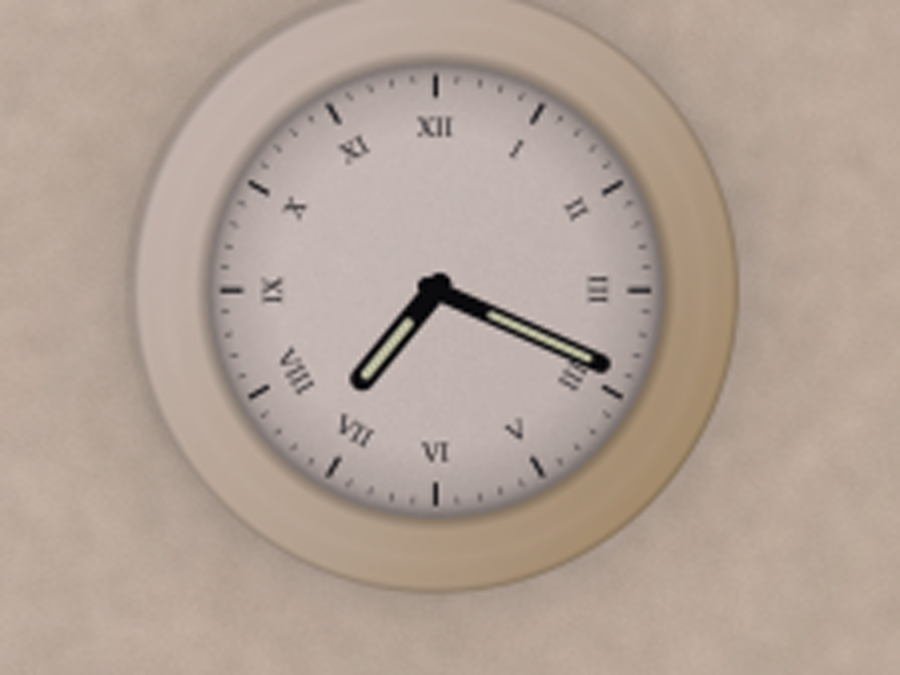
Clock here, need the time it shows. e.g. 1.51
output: 7.19
